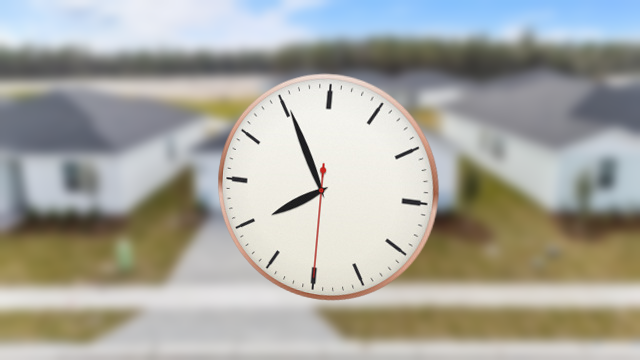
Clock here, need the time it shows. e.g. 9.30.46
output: 7.55.30
